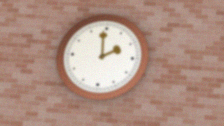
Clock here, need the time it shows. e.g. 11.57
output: 1.59
